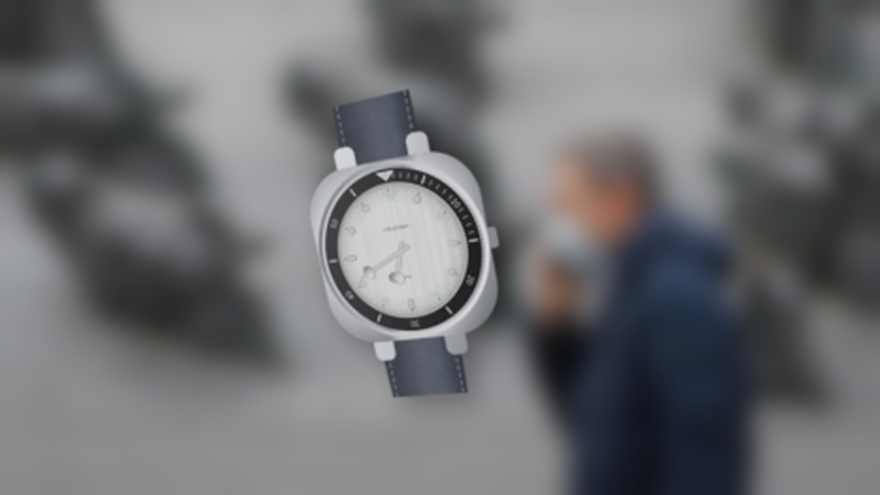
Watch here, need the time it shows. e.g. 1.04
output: 6.41
